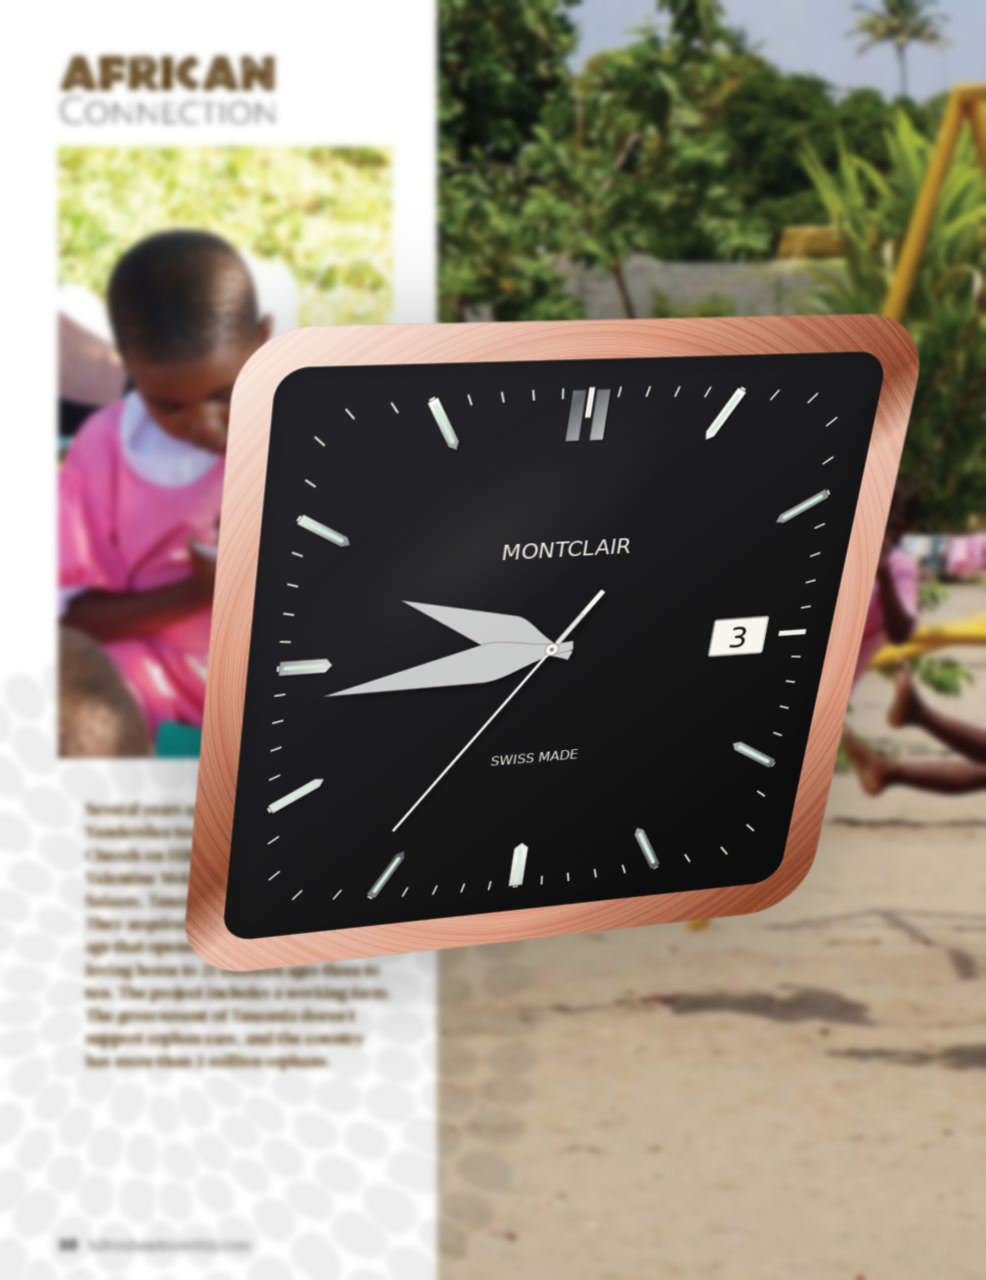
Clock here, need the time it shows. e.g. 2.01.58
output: 9.43.36
